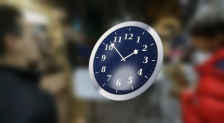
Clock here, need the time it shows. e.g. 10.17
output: 1.52
